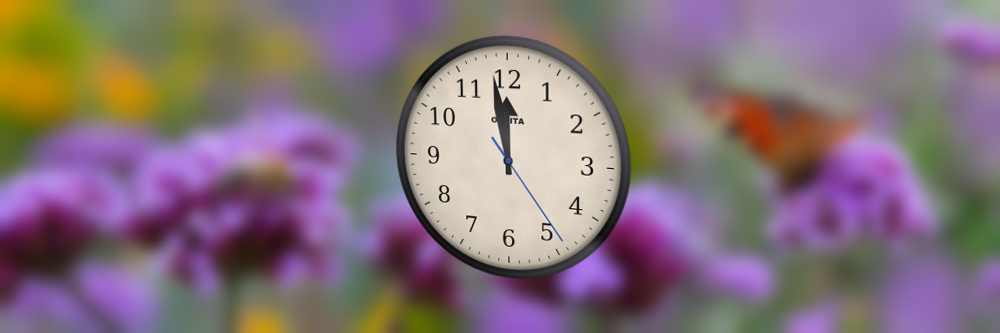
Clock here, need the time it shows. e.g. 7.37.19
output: 11.58.24
